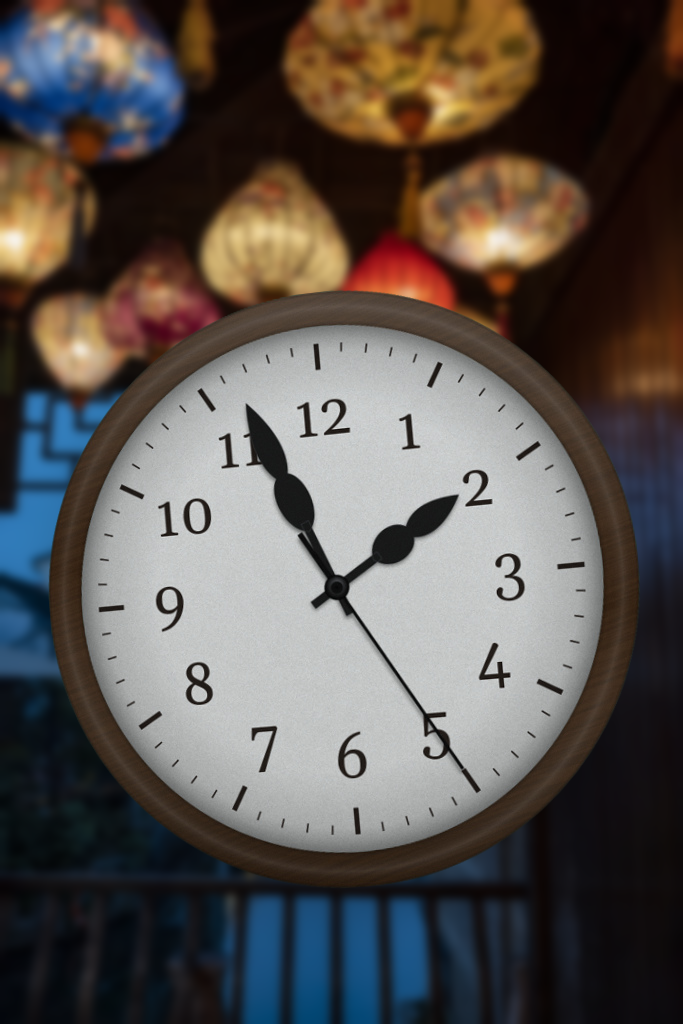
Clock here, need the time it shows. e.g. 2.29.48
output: 1.56.25
